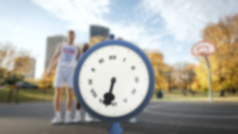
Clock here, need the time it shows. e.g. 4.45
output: 6.33
